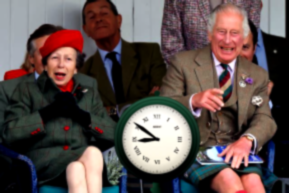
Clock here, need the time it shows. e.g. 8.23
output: 8.51
